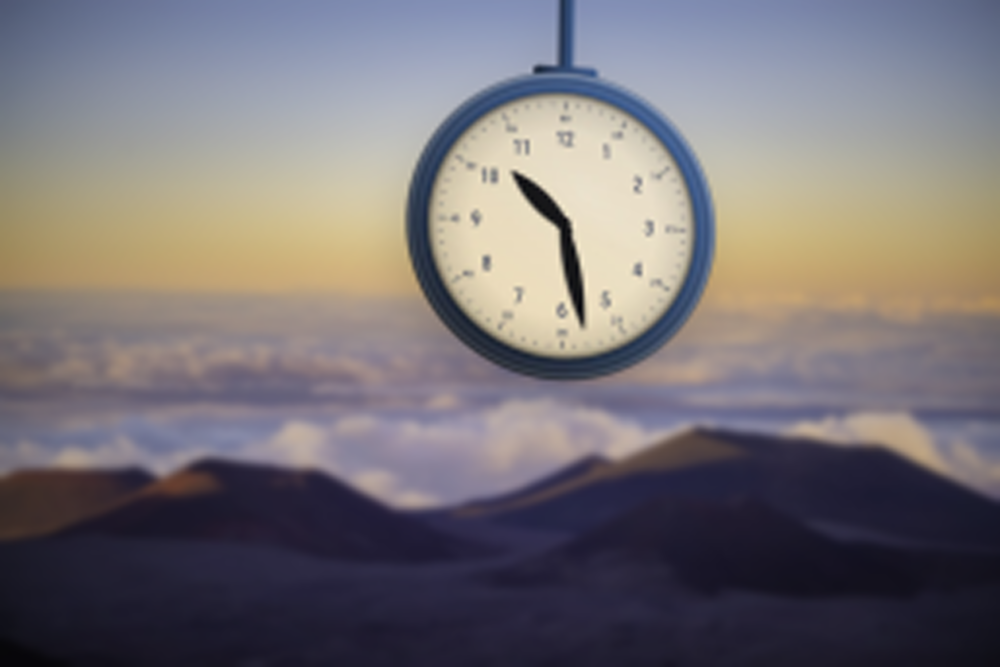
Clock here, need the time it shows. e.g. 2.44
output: 10.28
